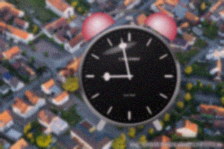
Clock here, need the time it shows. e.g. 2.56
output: 8.58
